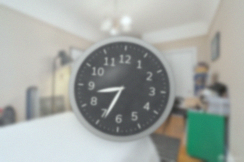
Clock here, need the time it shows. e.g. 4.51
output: 8.34
